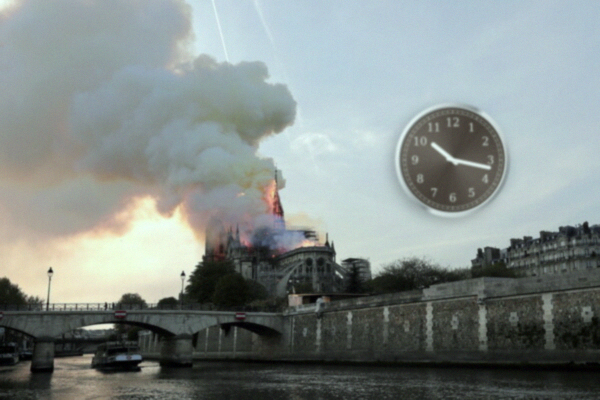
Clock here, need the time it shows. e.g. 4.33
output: 10.17
